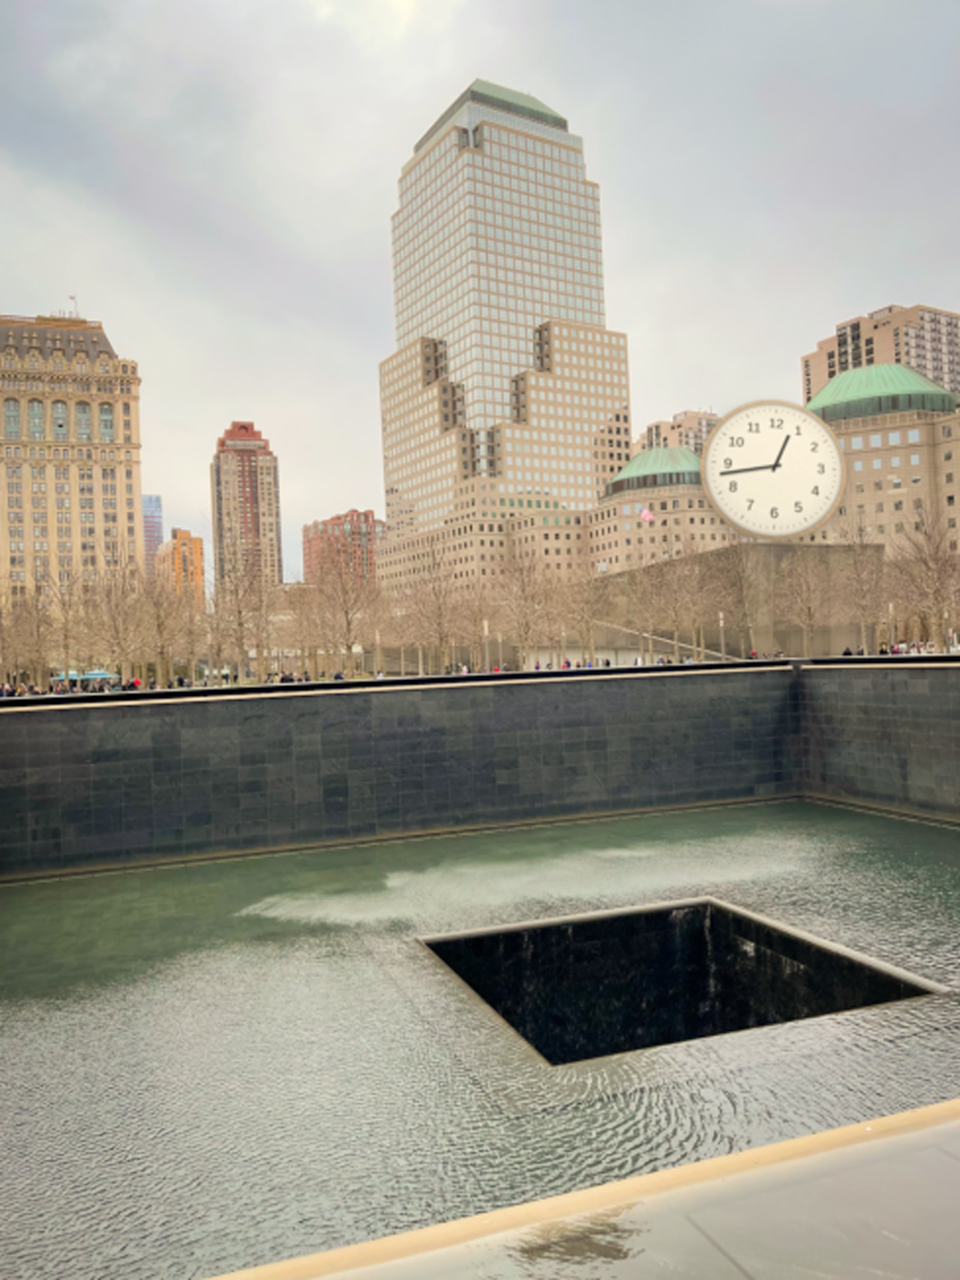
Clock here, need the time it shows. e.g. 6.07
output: 12.43
